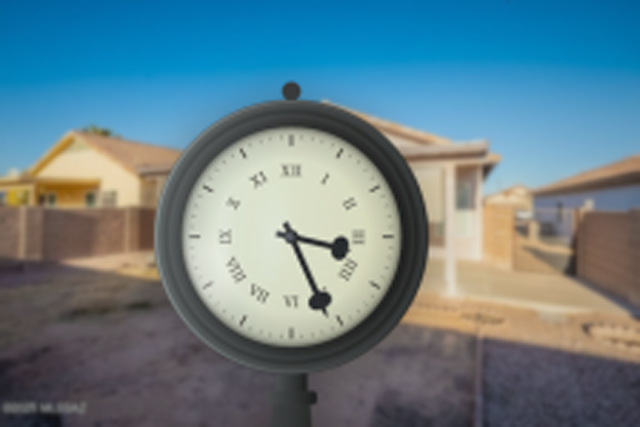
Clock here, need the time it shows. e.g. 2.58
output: 3.26
